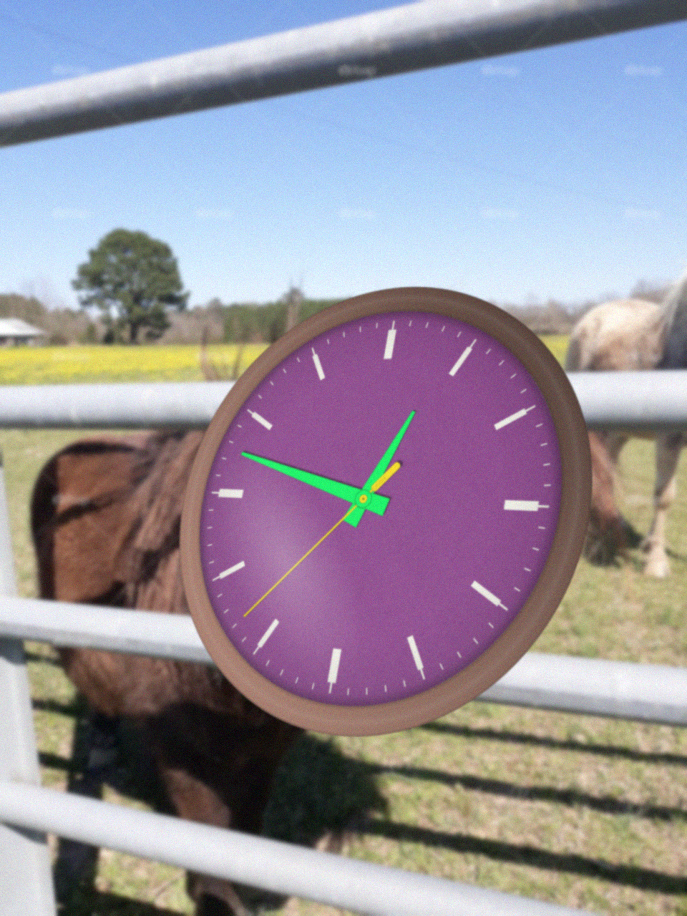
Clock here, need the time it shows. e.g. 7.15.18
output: 12.47.37
